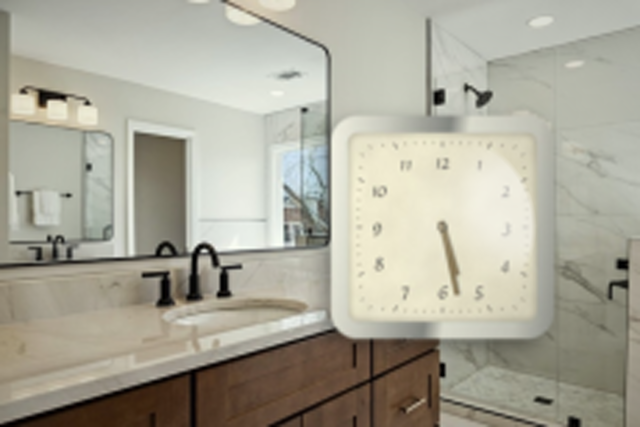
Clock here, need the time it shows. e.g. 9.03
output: 5.28
